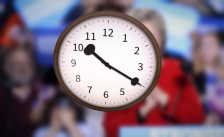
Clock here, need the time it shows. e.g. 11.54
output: 10.20
